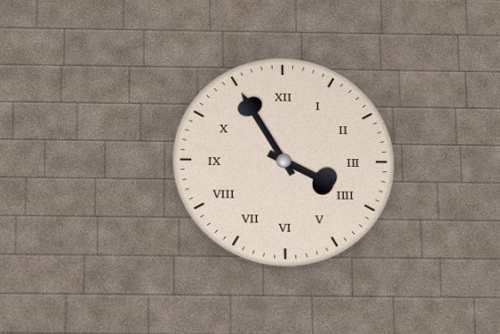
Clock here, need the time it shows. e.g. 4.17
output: 3.55
